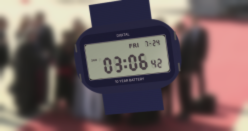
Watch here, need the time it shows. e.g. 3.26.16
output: 3.06.42
